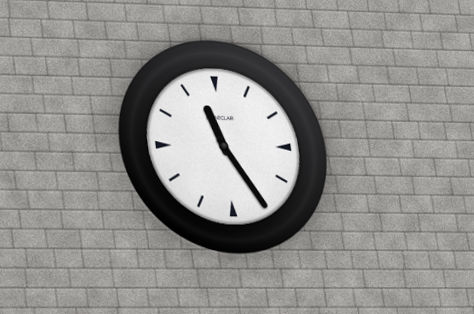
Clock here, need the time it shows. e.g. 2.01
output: 11.25
